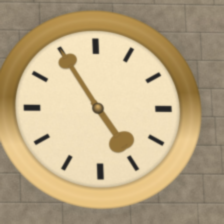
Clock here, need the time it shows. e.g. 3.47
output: 4.55
